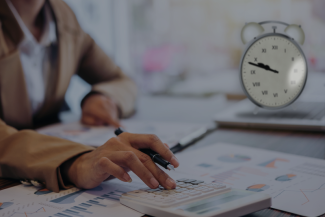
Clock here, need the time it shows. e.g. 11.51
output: 9.48
